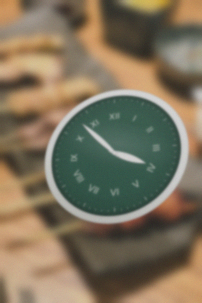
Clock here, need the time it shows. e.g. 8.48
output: 3.53
